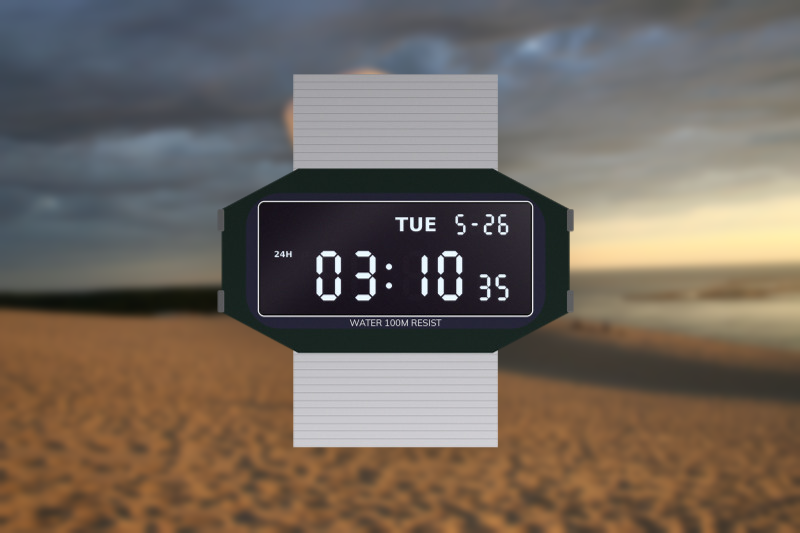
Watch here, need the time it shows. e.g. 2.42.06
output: 3.10.35
